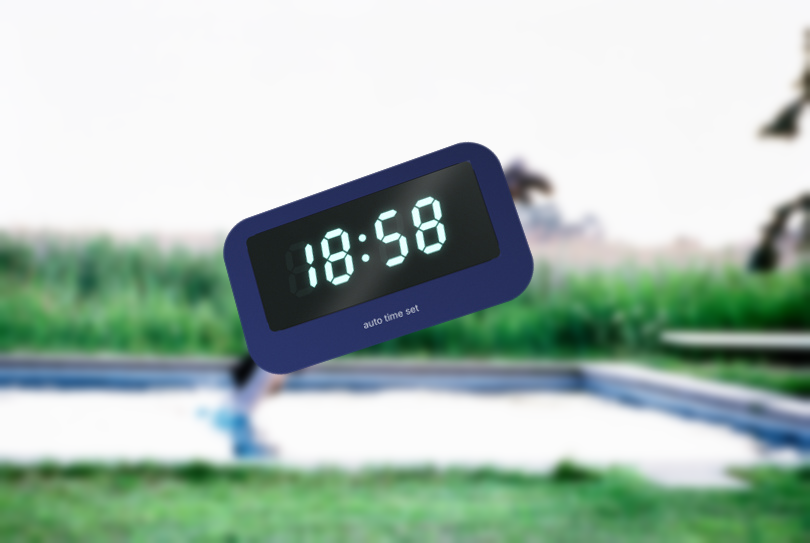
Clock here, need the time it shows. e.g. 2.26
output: 18.58
